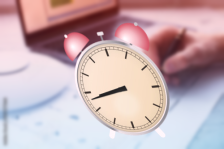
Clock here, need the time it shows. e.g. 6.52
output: 8.43
